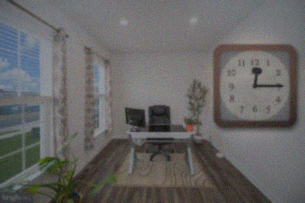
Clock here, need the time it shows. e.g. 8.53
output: 12.15
